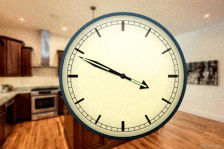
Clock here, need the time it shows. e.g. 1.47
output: 3.49
